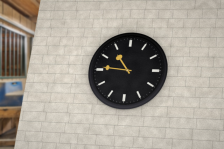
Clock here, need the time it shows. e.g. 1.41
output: 10.46
